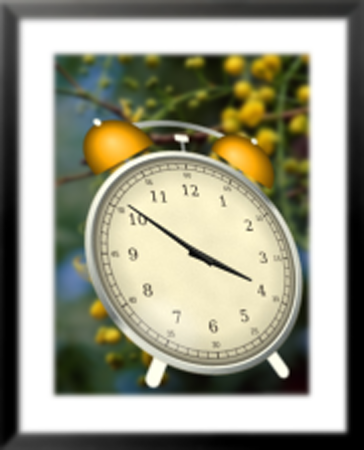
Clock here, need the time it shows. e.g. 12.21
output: 3.51
